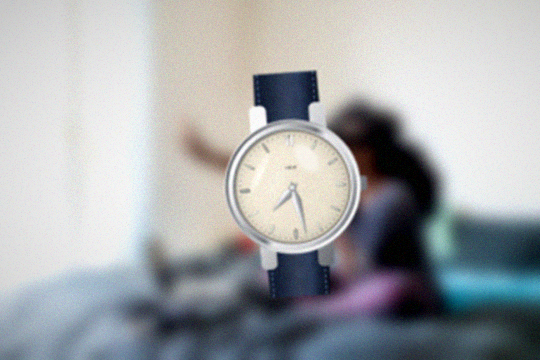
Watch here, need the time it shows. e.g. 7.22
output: 7.28
